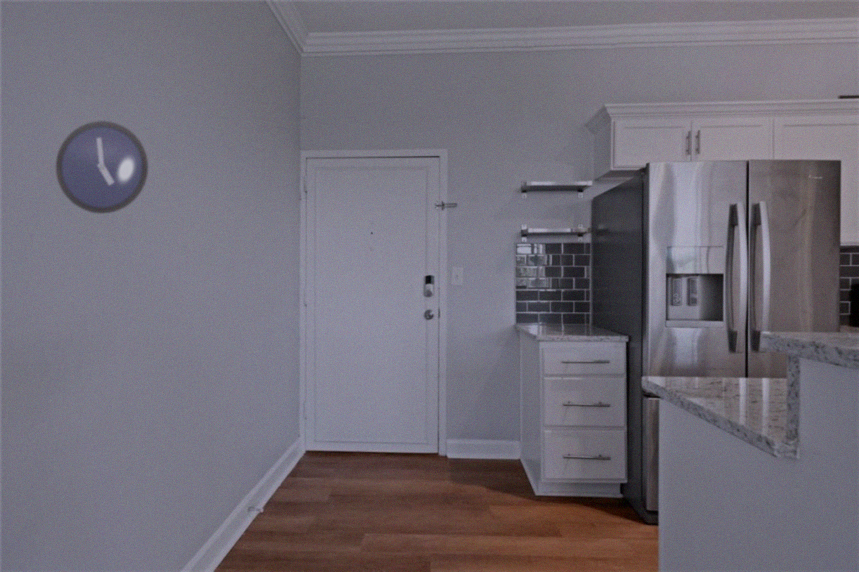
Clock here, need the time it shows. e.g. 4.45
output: 4.59
